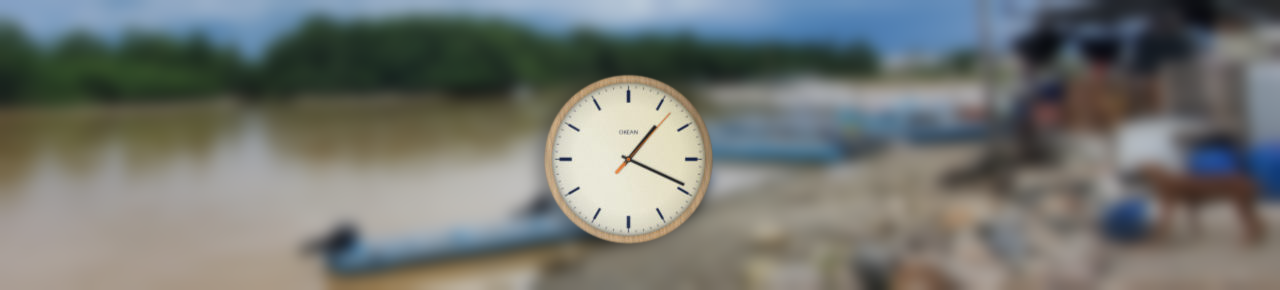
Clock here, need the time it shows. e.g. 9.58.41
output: 1.19.07
